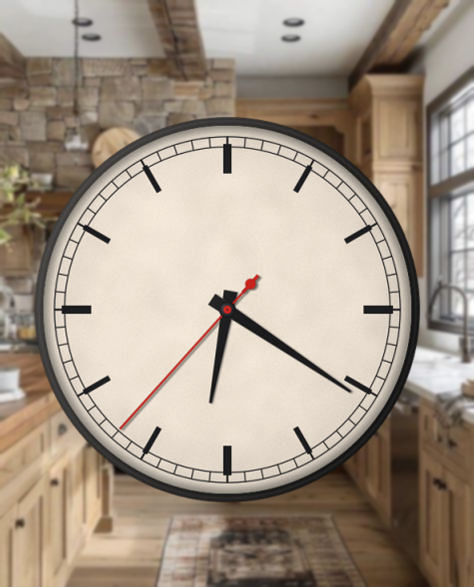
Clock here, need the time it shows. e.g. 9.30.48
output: 6.20.37
